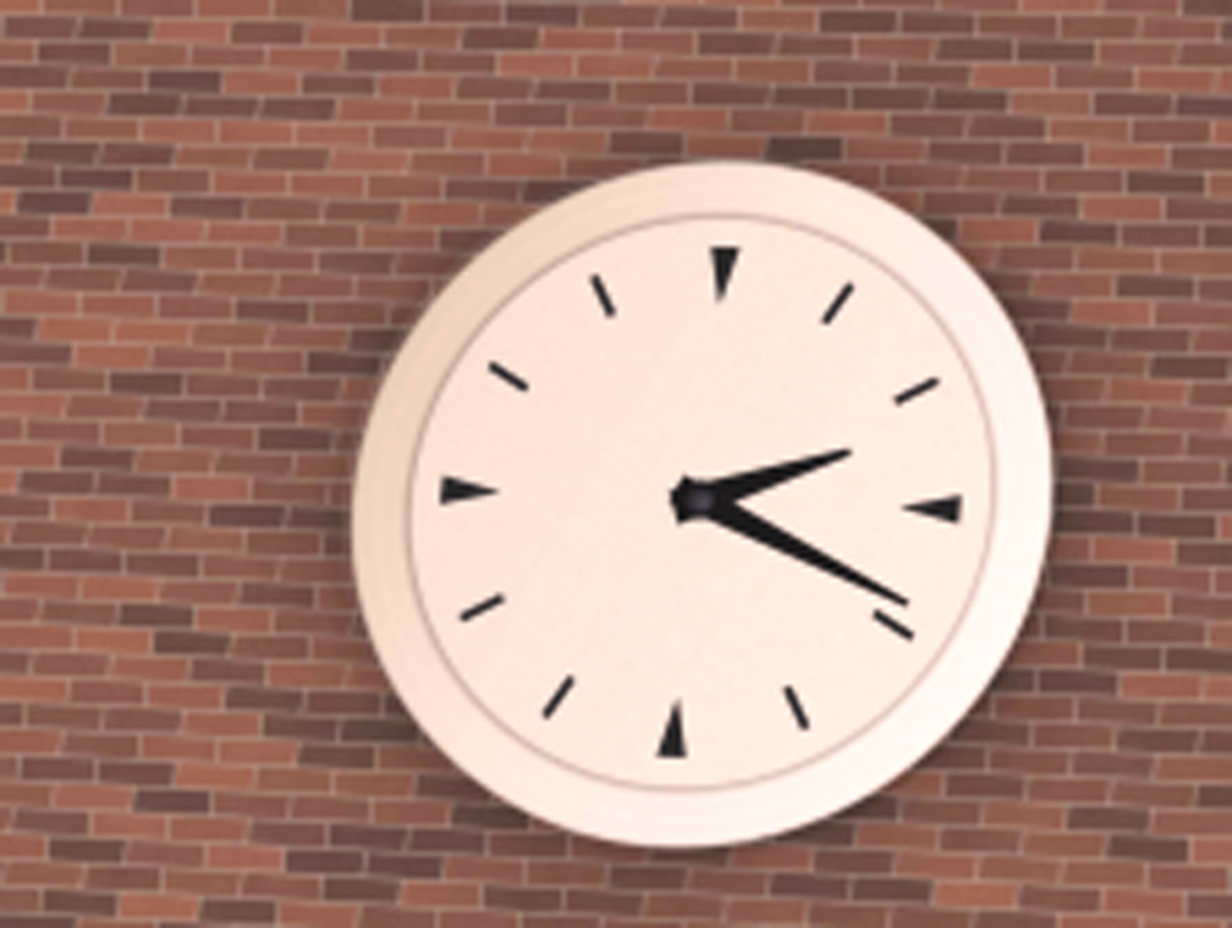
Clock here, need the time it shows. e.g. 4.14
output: 2.19
